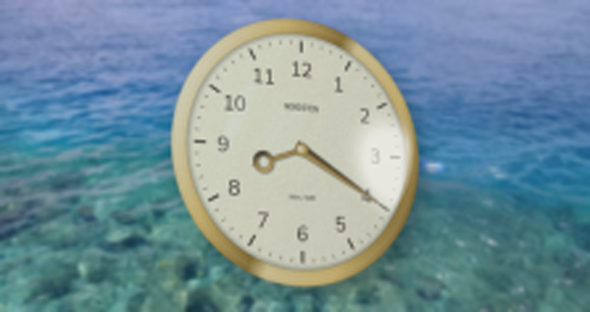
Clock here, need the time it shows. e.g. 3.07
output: 8.20
